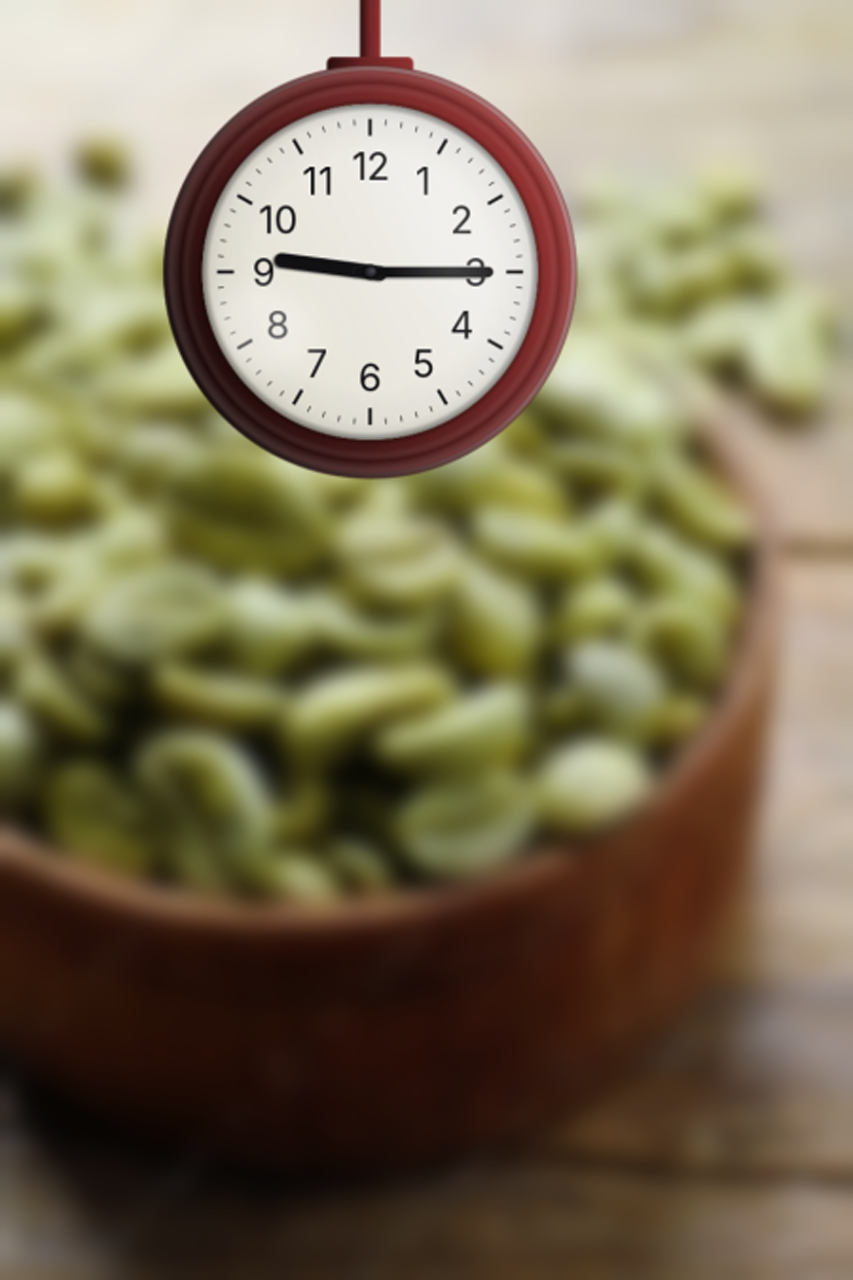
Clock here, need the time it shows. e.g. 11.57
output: 9.15
